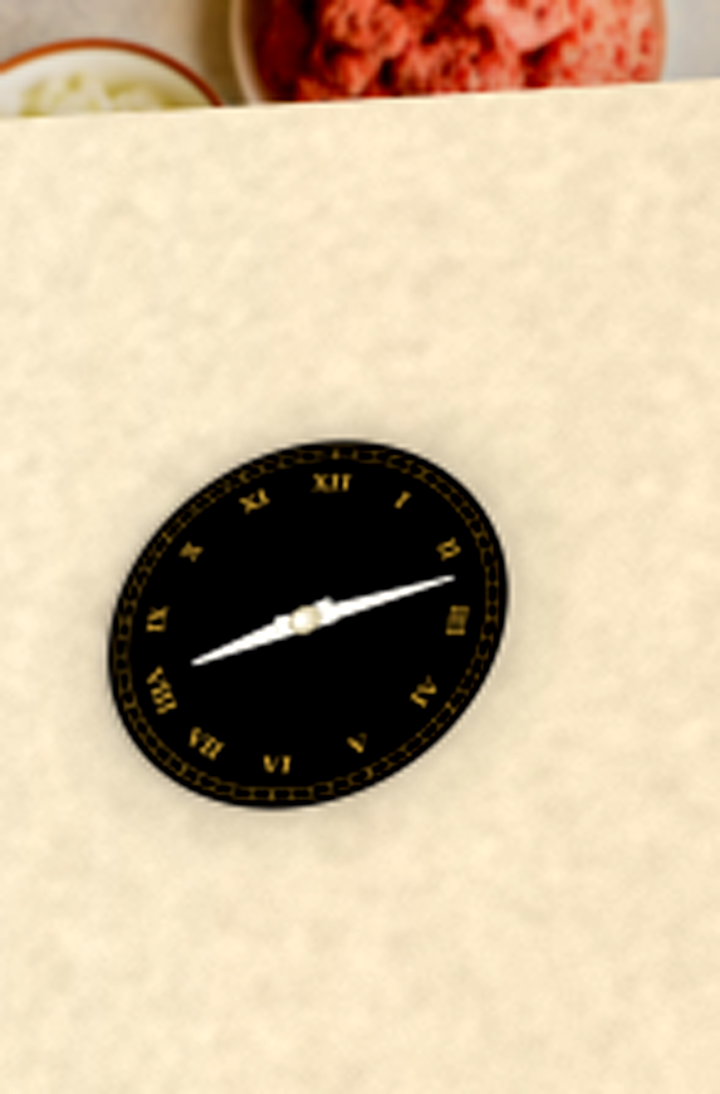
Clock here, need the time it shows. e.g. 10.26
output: 8.12
